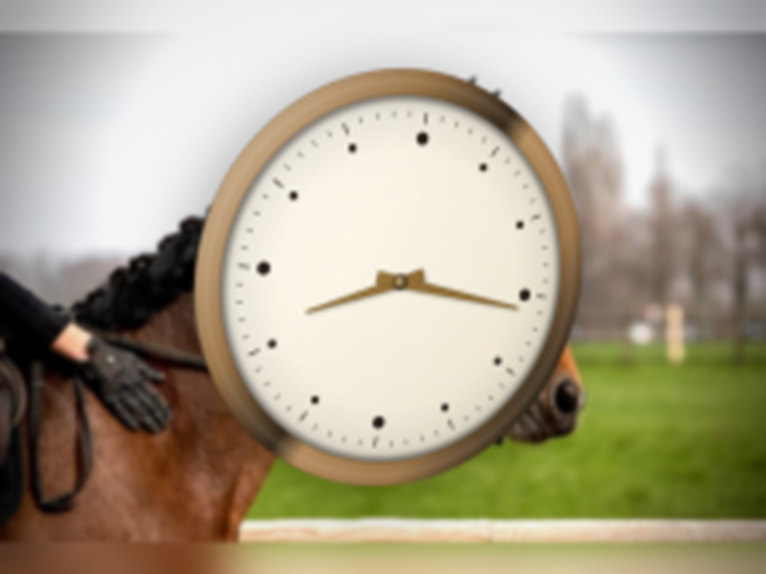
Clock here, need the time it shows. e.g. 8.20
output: 8.16
